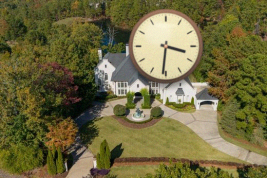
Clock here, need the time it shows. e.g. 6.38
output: 3.31
